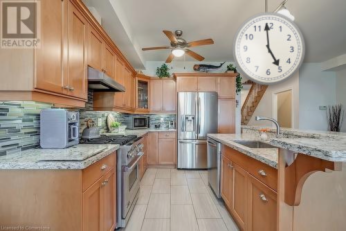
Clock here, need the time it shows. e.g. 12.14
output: 4.59
